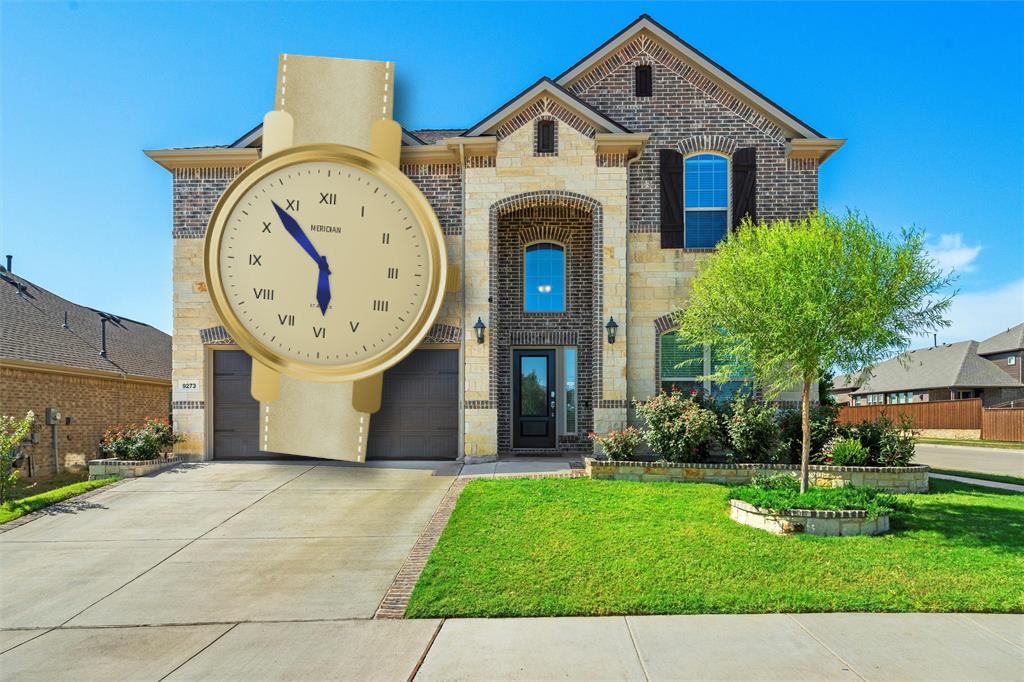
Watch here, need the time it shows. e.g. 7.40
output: 5.53
